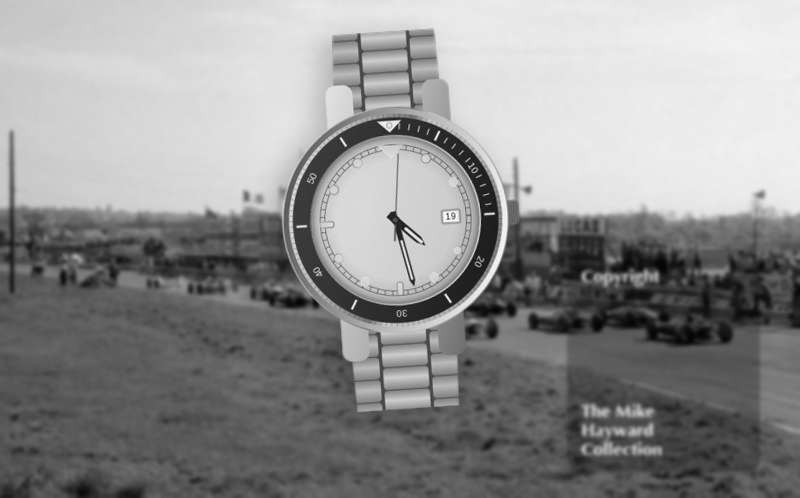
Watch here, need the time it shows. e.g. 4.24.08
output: 4.28.01
